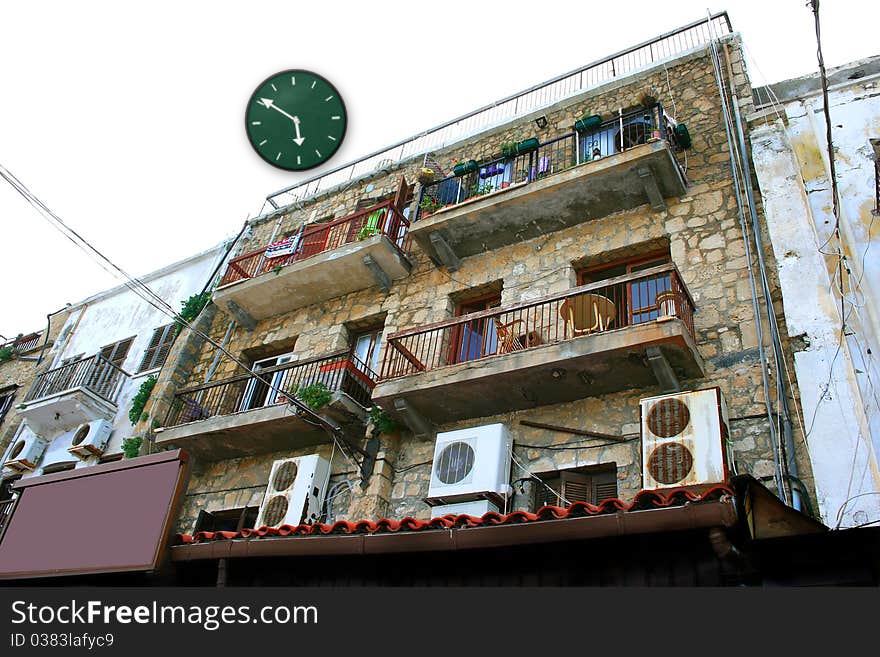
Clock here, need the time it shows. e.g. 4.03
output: 5.51
